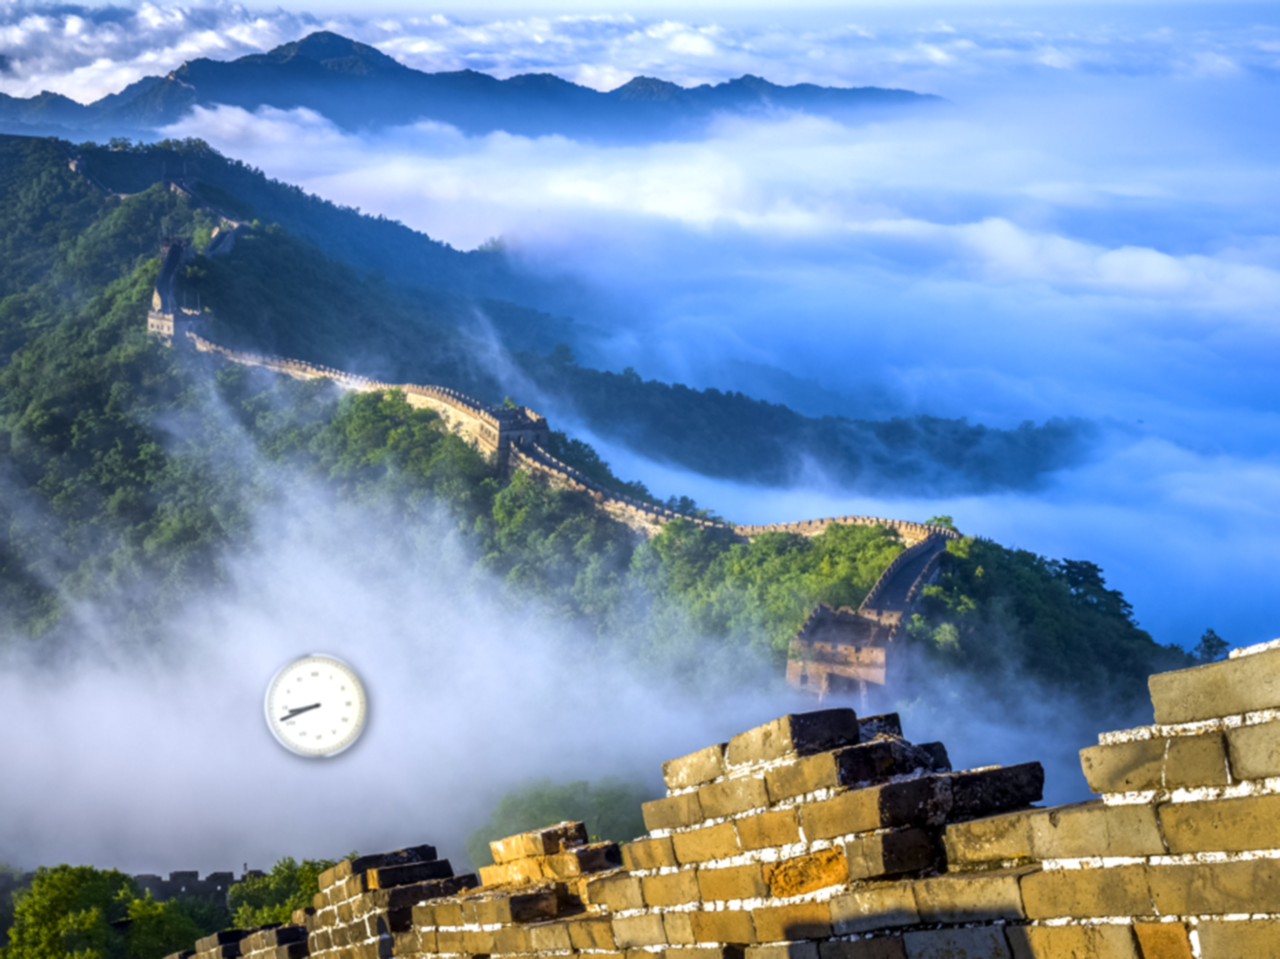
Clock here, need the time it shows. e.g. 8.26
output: 8.42
